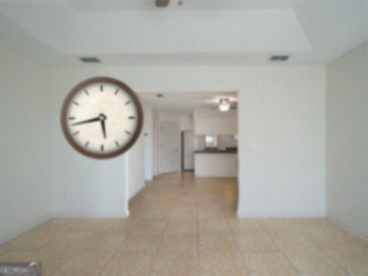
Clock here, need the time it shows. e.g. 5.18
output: 5.43
